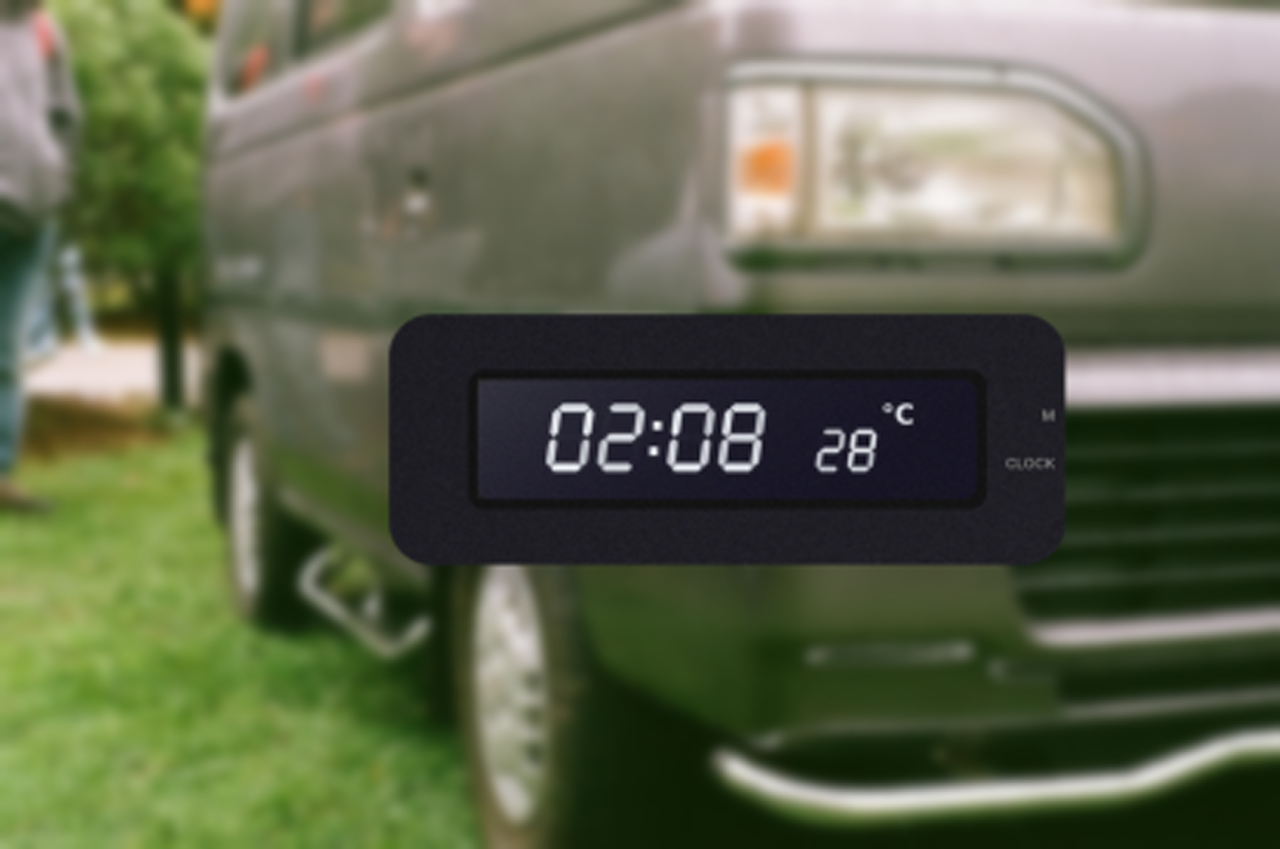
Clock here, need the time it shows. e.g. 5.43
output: 2.08
